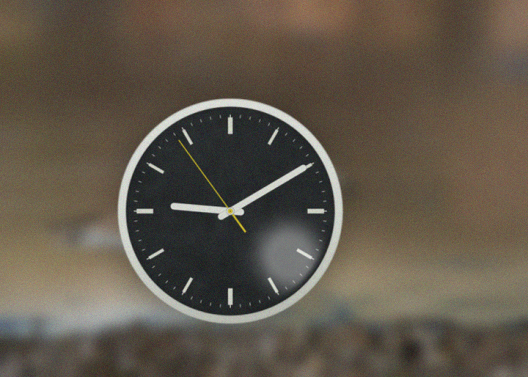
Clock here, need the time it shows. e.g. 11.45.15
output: 9.09.54
